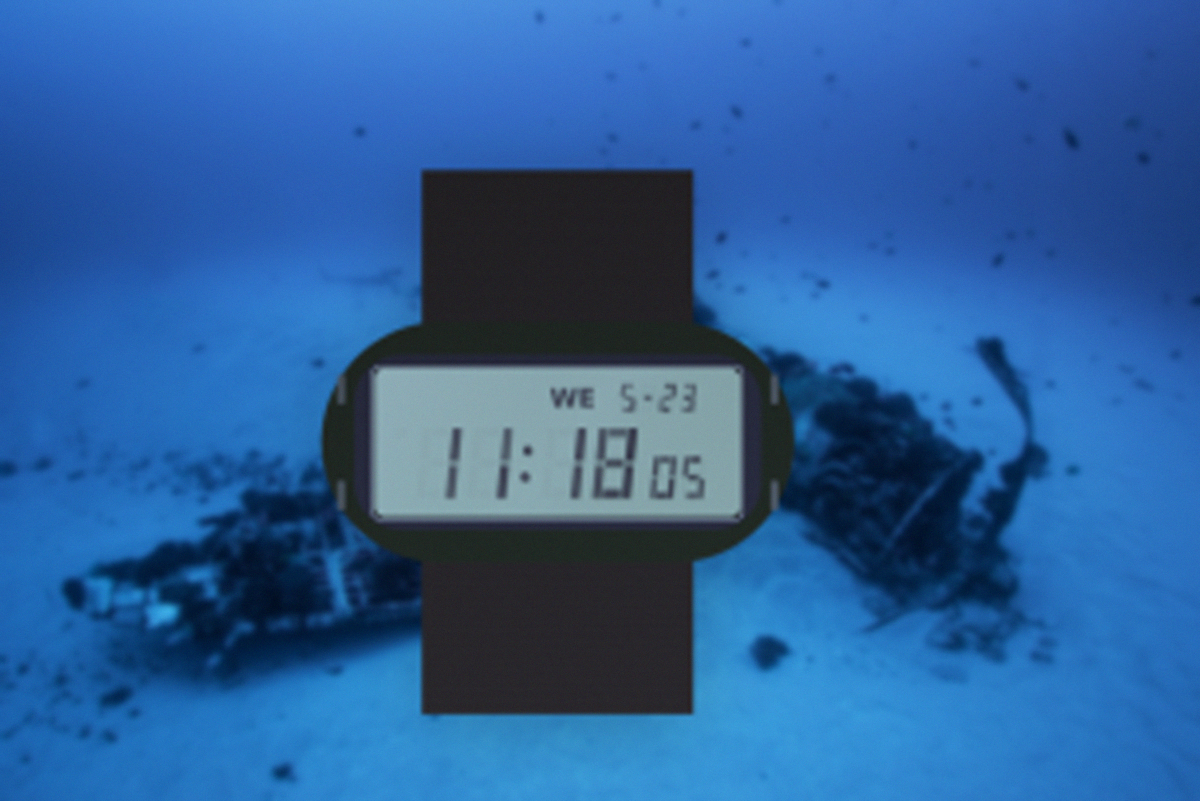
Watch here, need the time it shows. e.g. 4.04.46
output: 11.18.05
